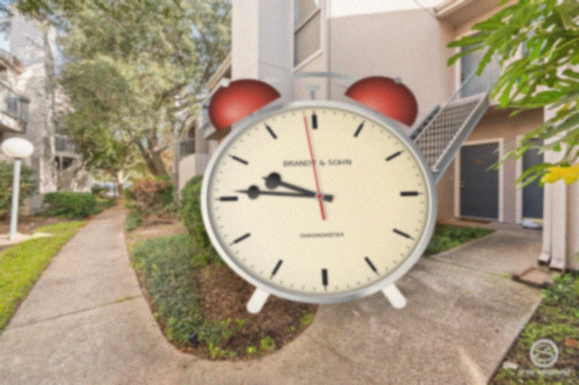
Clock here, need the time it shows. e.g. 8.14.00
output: 9.45.59
